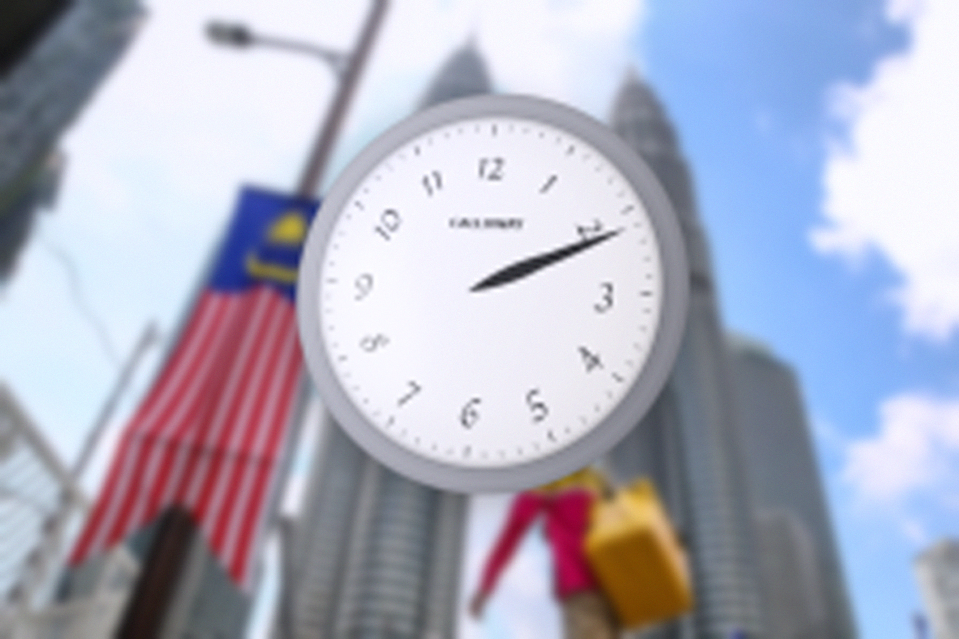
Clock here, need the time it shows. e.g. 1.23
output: 2.11
